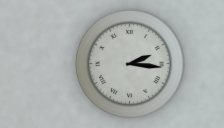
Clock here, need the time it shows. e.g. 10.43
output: 2.16
